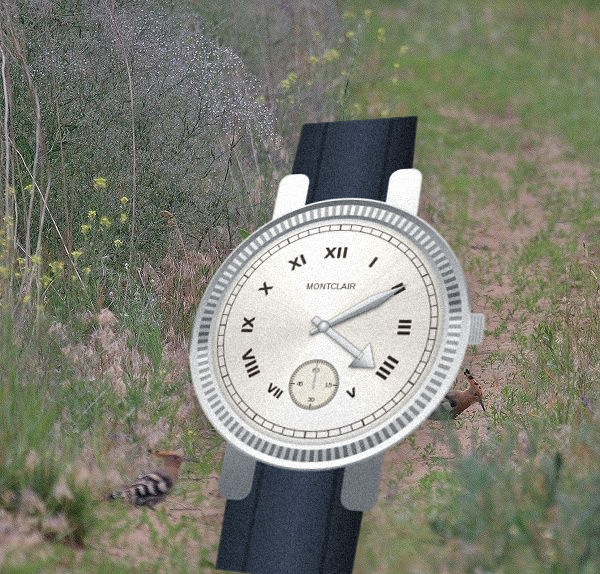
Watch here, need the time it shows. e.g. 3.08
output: 4.10
